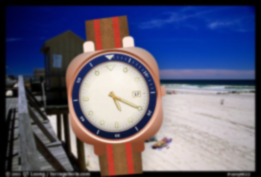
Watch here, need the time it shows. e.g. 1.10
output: 5.20
